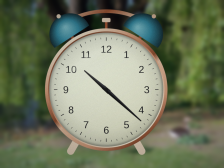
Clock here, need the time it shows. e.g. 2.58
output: 10.22
